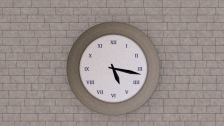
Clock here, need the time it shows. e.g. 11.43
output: 5.17
